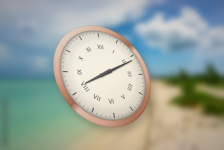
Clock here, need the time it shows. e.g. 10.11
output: 8.11
